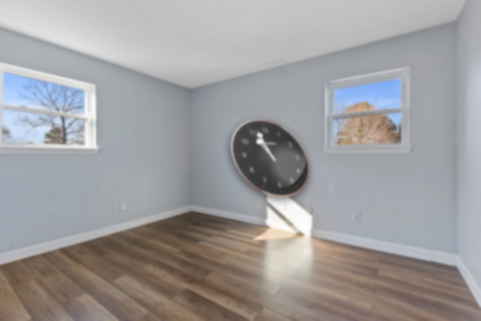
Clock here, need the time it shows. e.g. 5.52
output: 10.57
